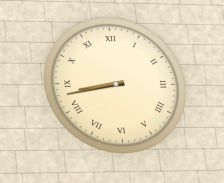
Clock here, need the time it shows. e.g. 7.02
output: 8.43
